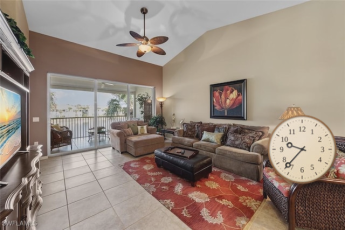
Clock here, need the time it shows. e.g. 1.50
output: 9.37
